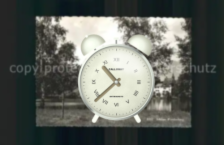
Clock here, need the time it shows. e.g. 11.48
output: 10.38
